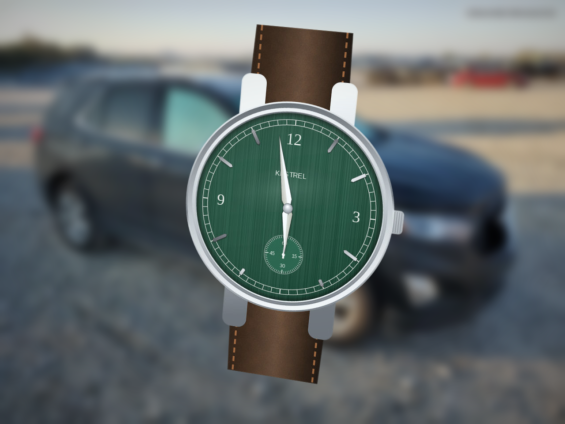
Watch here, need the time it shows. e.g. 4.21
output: 5.58
